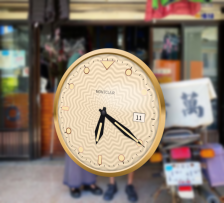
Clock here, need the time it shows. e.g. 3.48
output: 6.20
